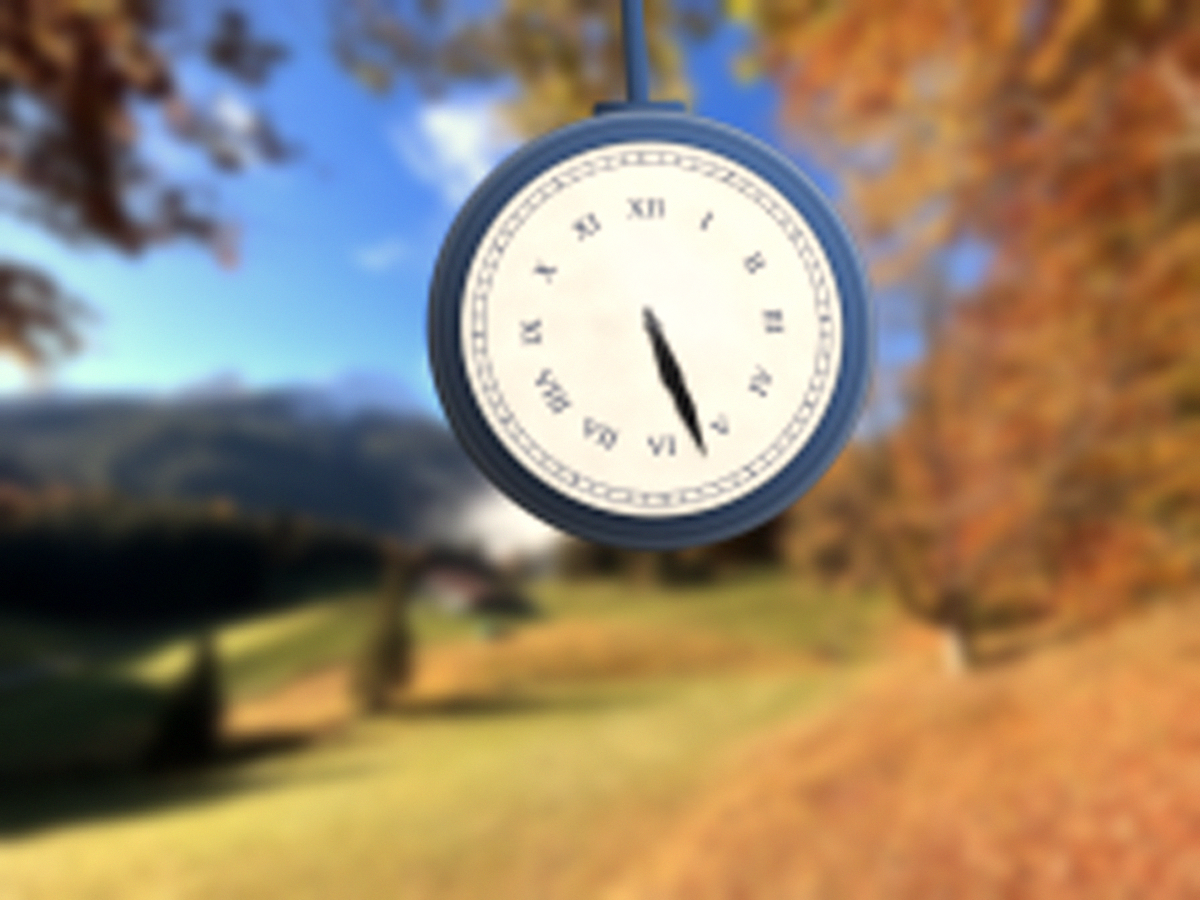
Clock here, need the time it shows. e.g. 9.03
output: 5.27
